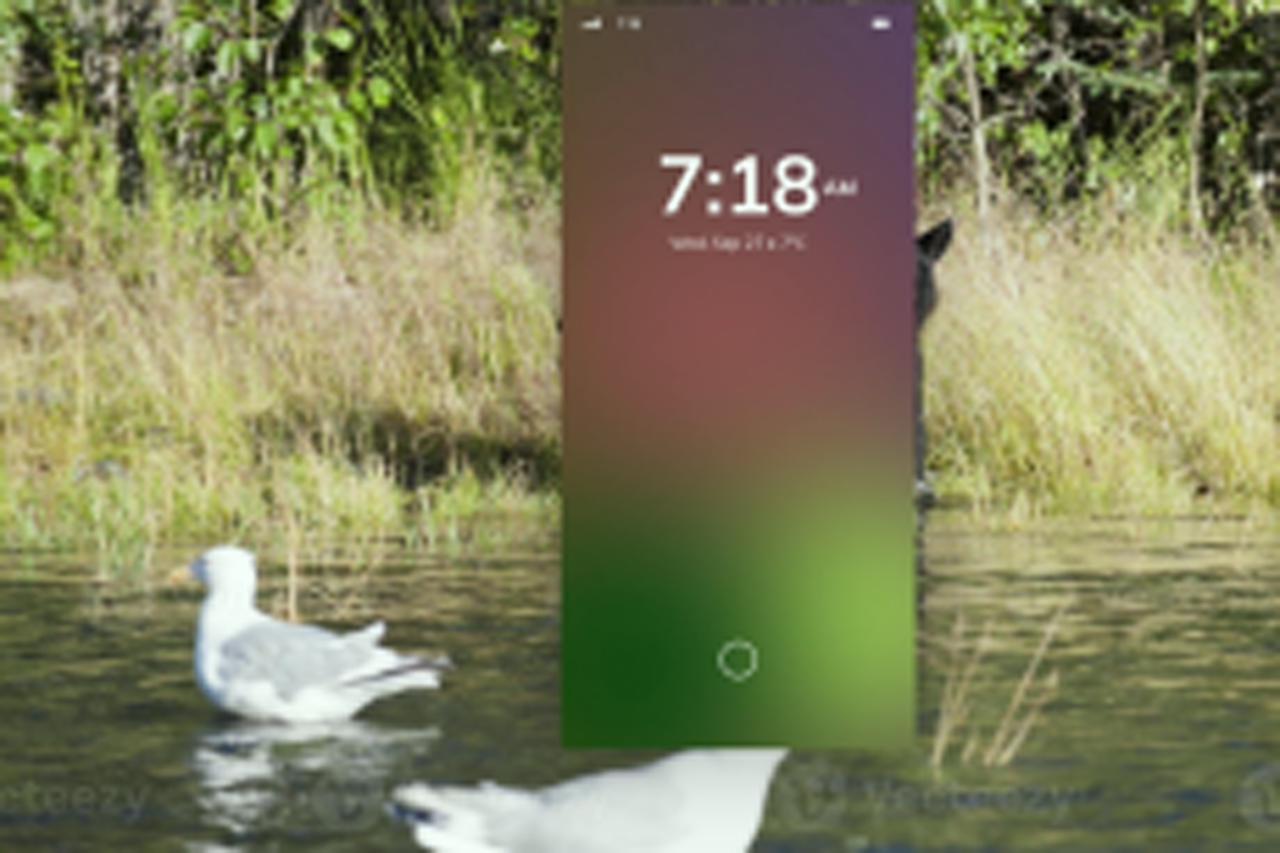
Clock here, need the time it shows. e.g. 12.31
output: 7.18
